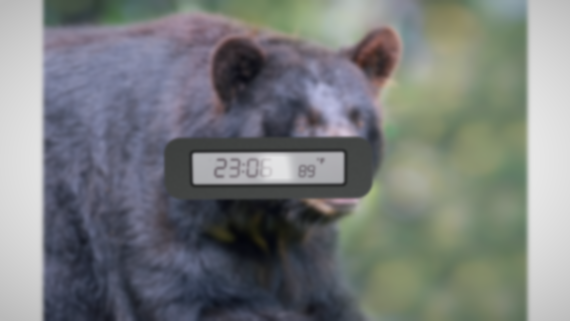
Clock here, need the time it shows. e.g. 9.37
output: 23.06
